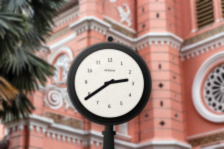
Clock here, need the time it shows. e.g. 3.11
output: 2.39
